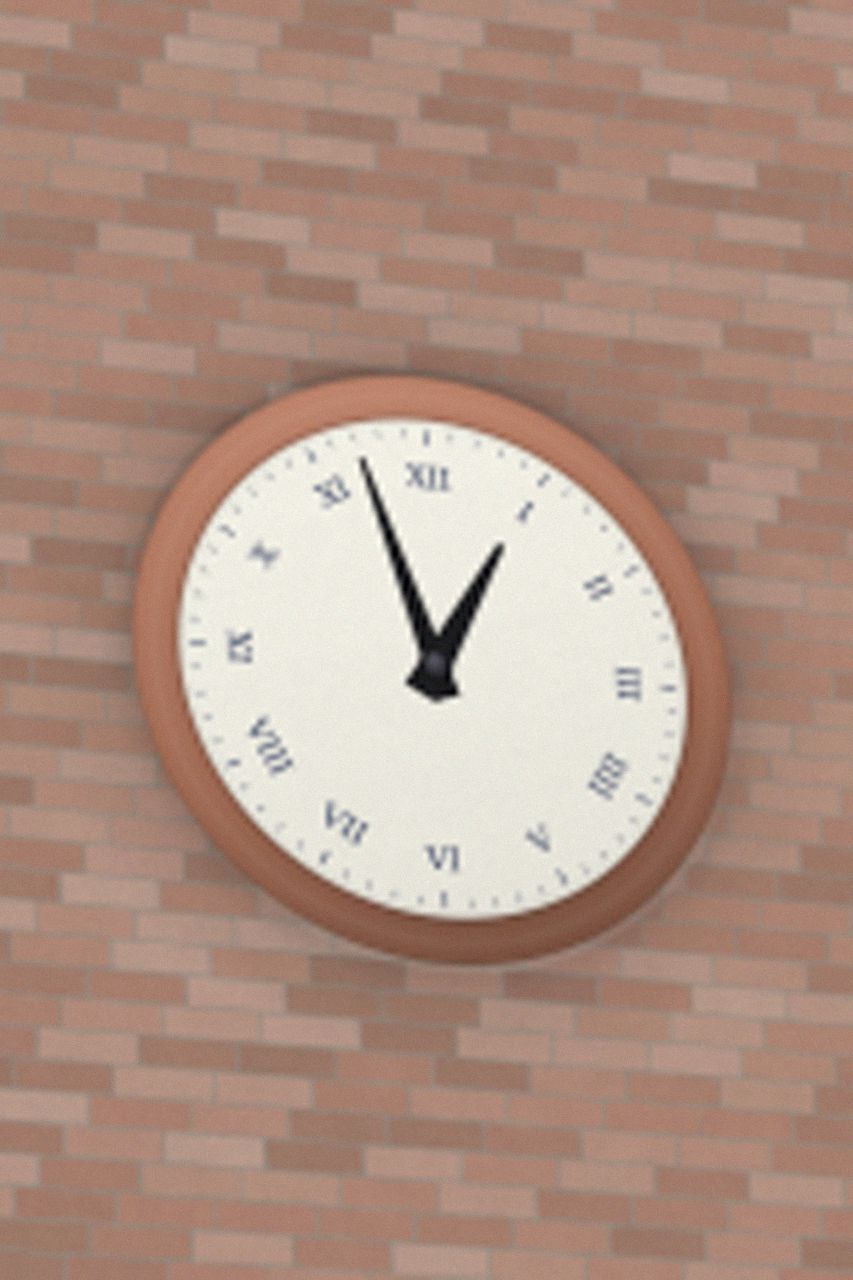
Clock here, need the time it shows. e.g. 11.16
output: 12.57
